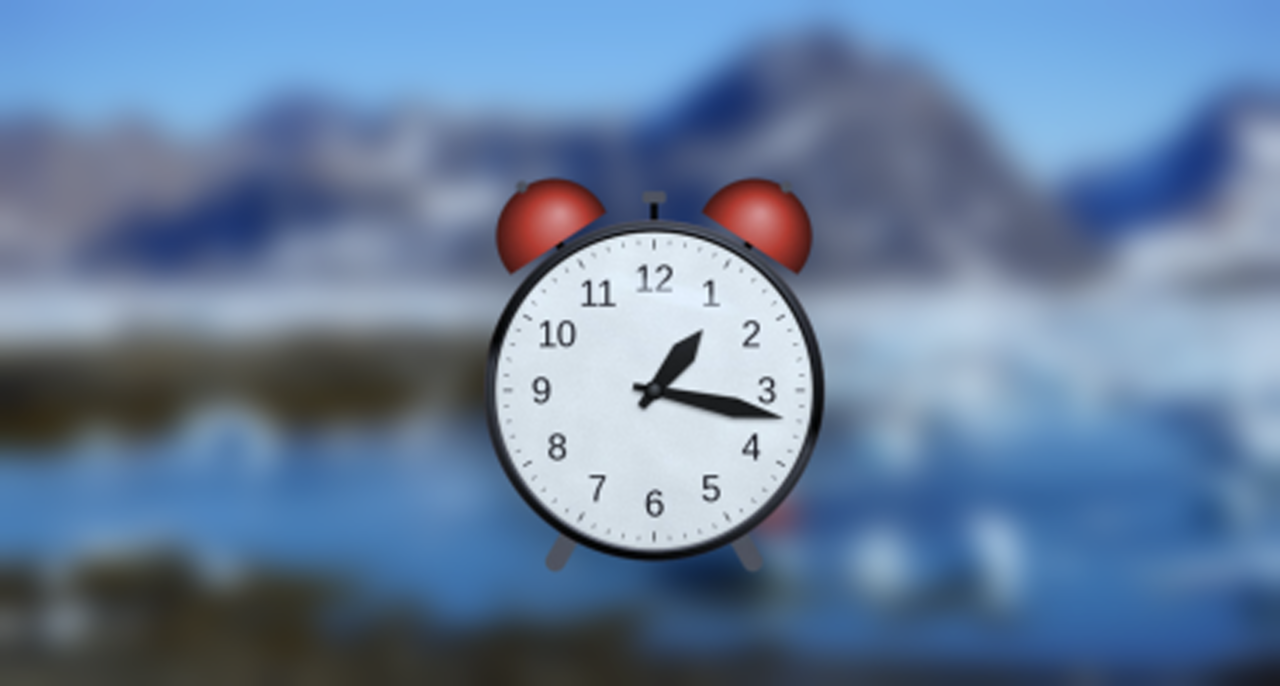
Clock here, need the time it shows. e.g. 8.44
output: 1.17
